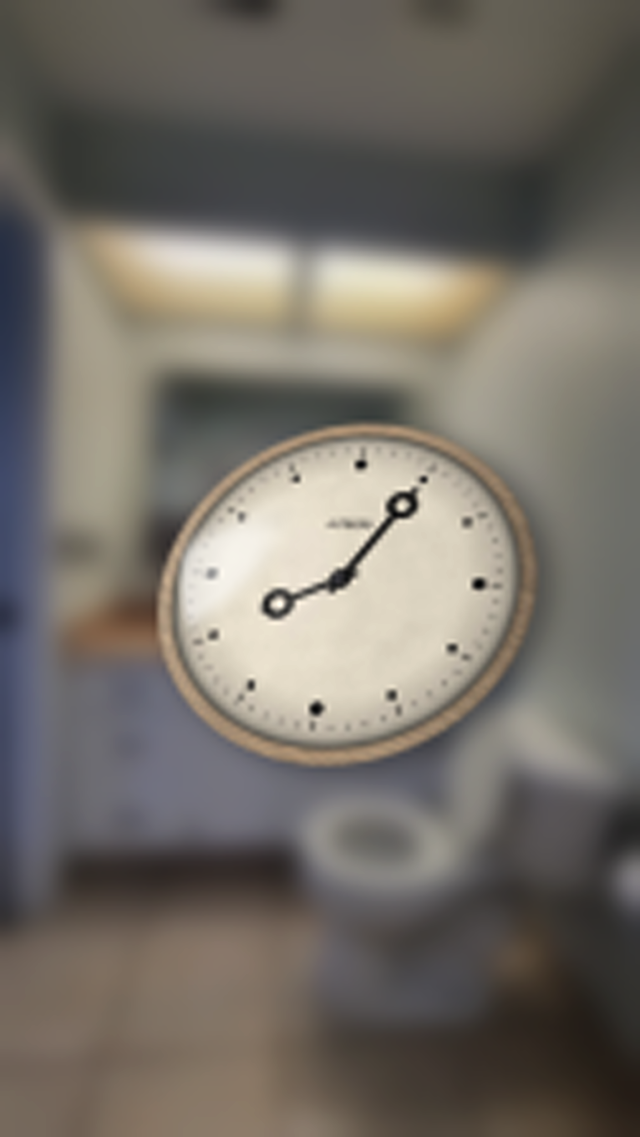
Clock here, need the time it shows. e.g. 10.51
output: 8.05
